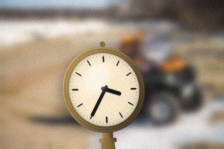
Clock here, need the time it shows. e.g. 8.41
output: 3.35
